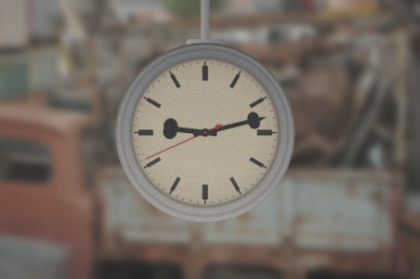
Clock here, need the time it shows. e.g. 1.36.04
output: 9.12.41
